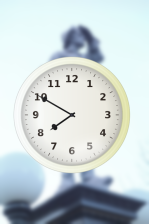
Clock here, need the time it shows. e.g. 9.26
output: 7.50
